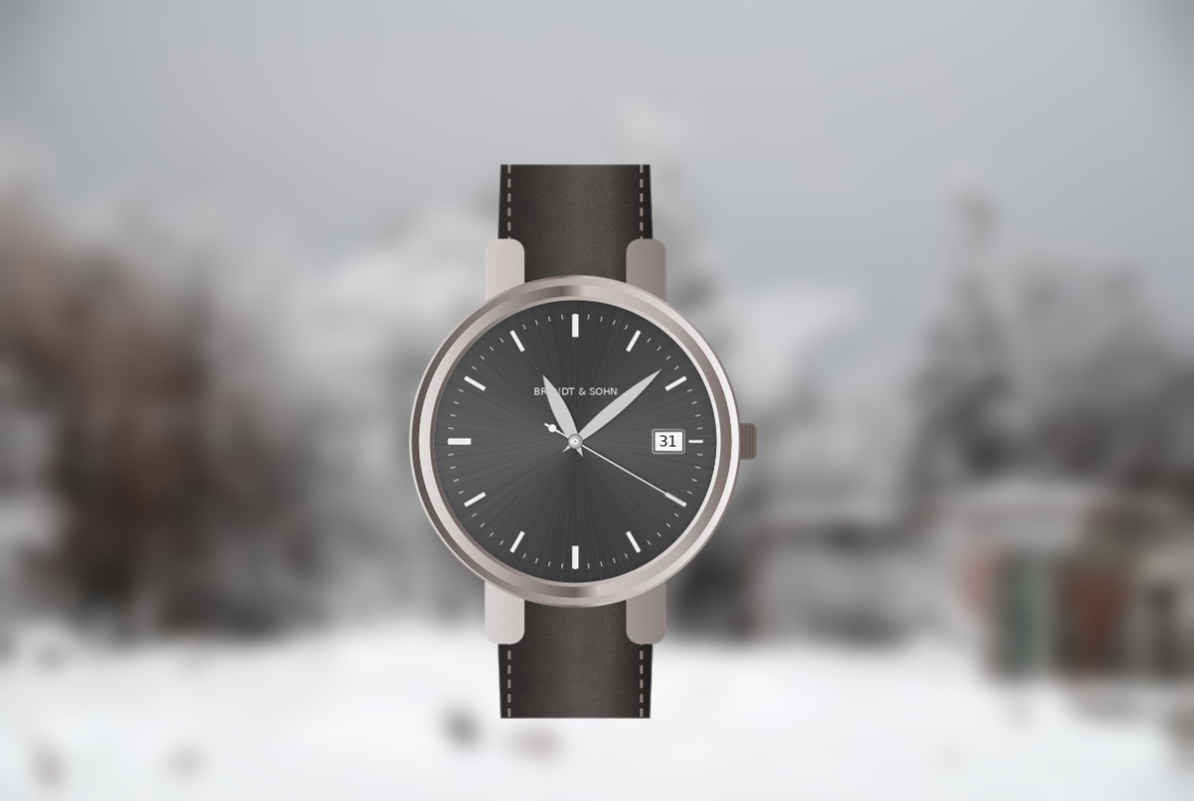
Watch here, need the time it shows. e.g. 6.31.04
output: 11.08.20
